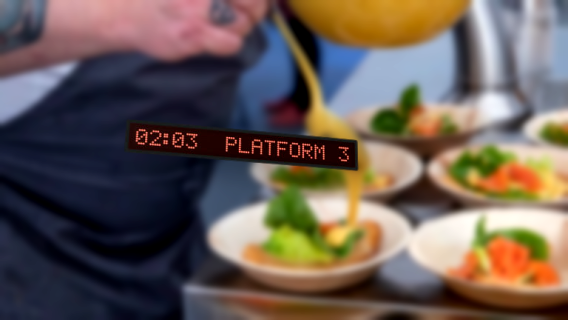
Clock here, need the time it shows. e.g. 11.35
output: 2.03
